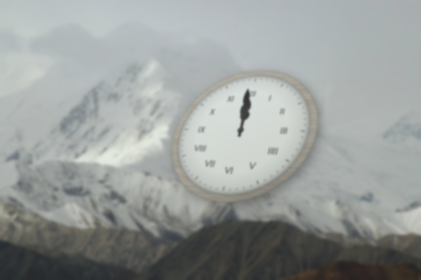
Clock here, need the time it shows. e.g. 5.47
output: 11.59
